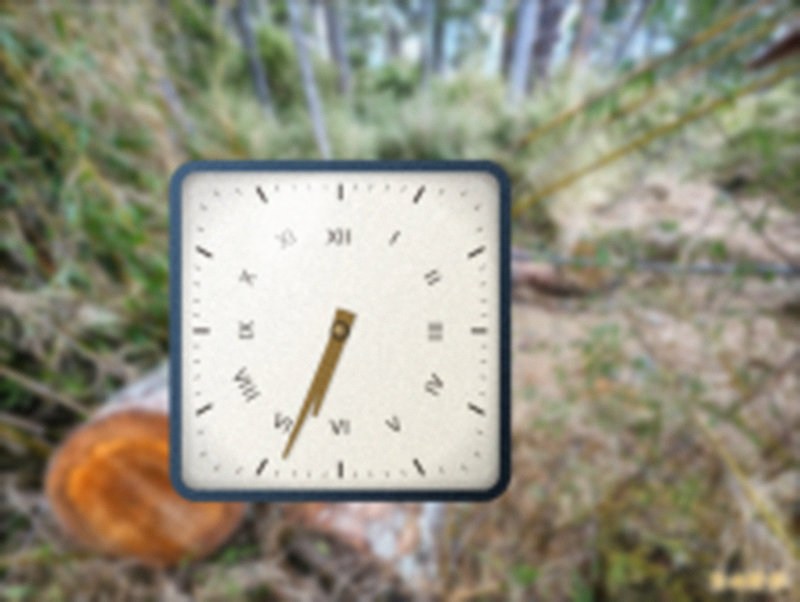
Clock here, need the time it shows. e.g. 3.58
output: 6.34
